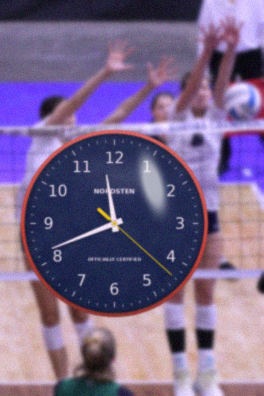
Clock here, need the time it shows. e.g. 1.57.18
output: 11.41.22
